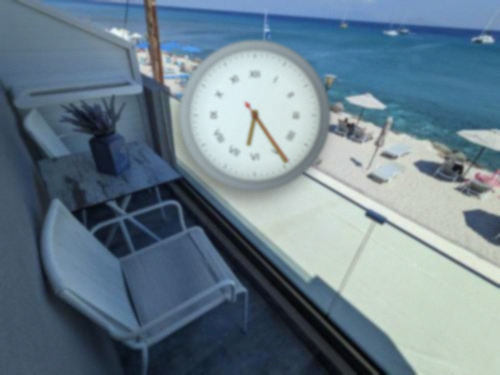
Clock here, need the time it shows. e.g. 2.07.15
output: 6.24.24
